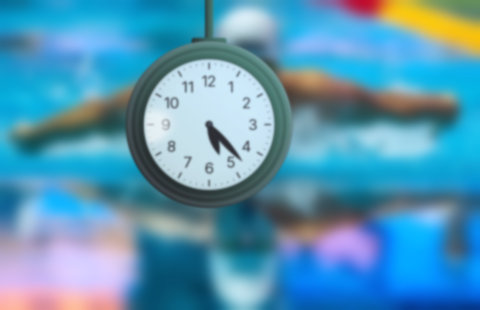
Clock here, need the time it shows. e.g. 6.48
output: 5.23
